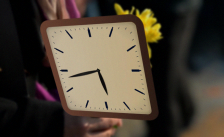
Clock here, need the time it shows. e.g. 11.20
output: 5.43
